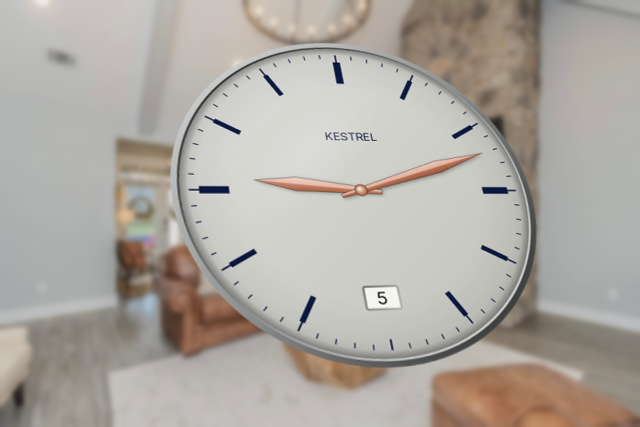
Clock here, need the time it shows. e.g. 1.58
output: 9.12
